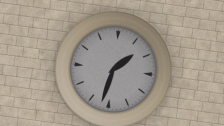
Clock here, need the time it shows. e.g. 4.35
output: 1.32
